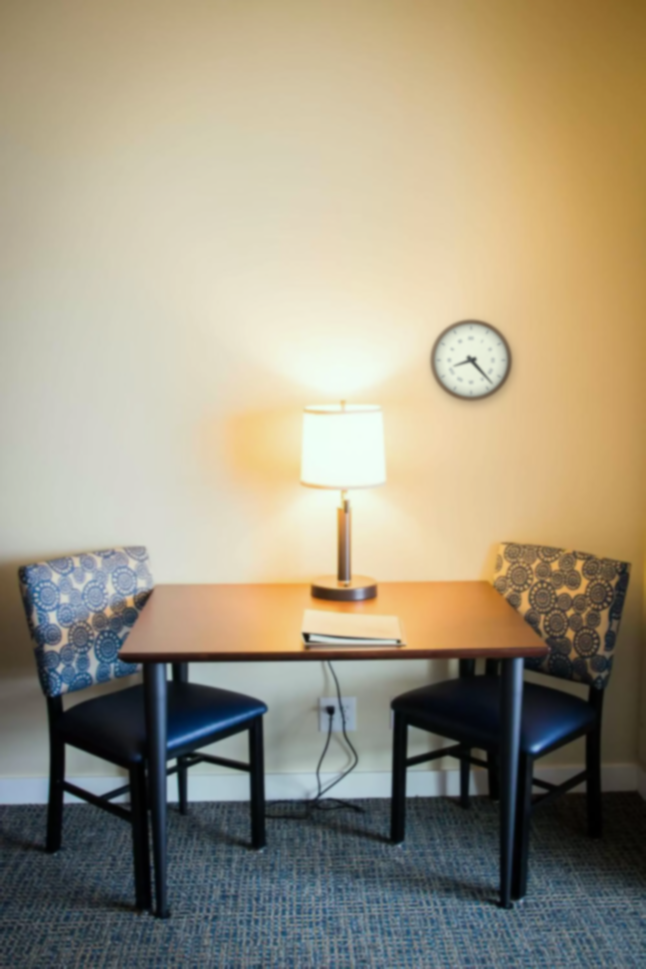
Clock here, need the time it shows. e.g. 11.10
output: 8.23
